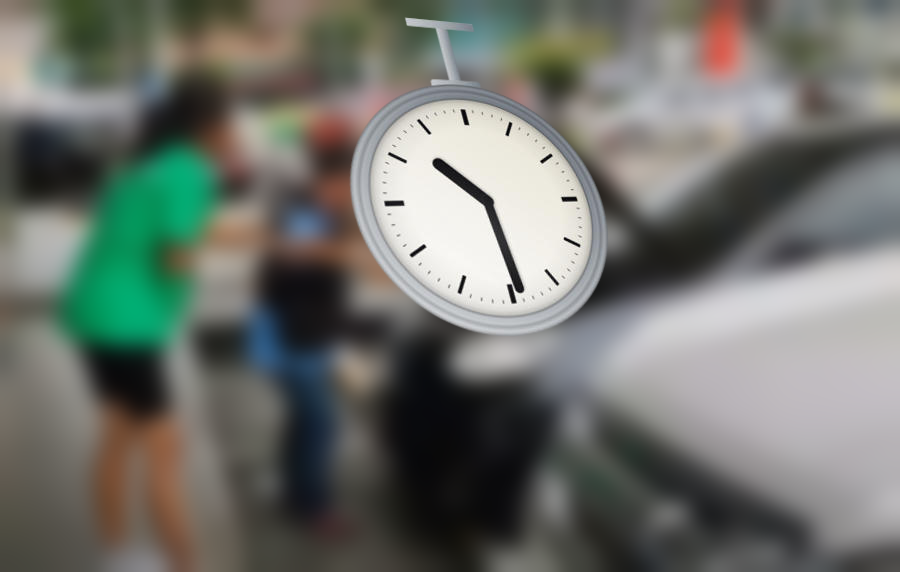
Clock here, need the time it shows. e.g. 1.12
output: 10.29
